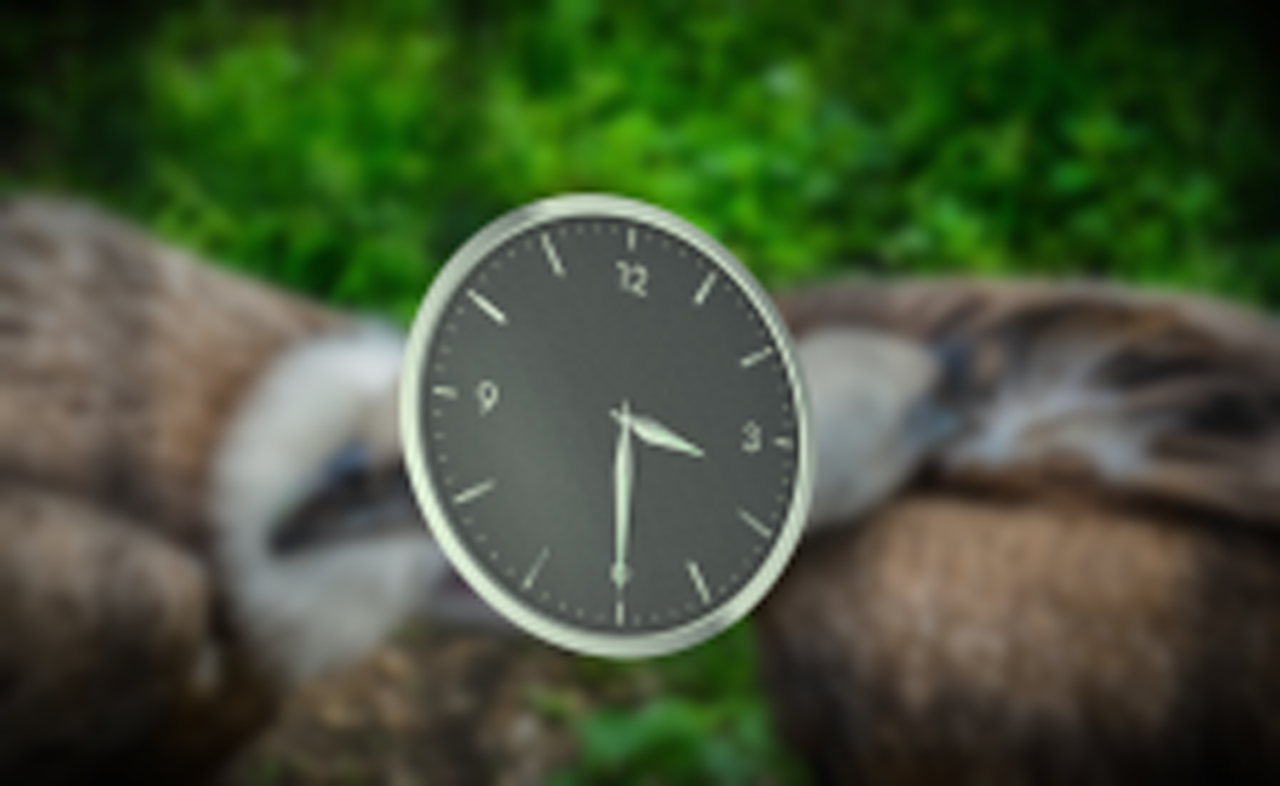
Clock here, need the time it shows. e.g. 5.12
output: 3.30
